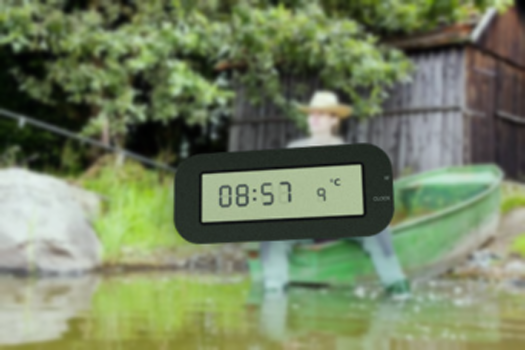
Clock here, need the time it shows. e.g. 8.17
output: 8.57
